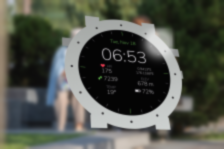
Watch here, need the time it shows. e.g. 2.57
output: 6.53
